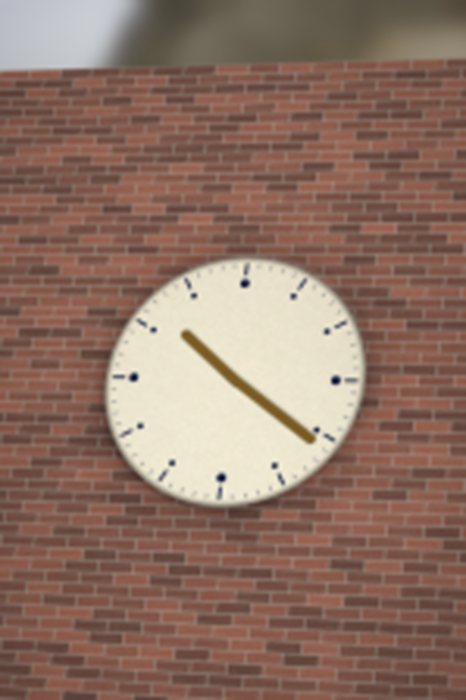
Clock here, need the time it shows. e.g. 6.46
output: 10.21
